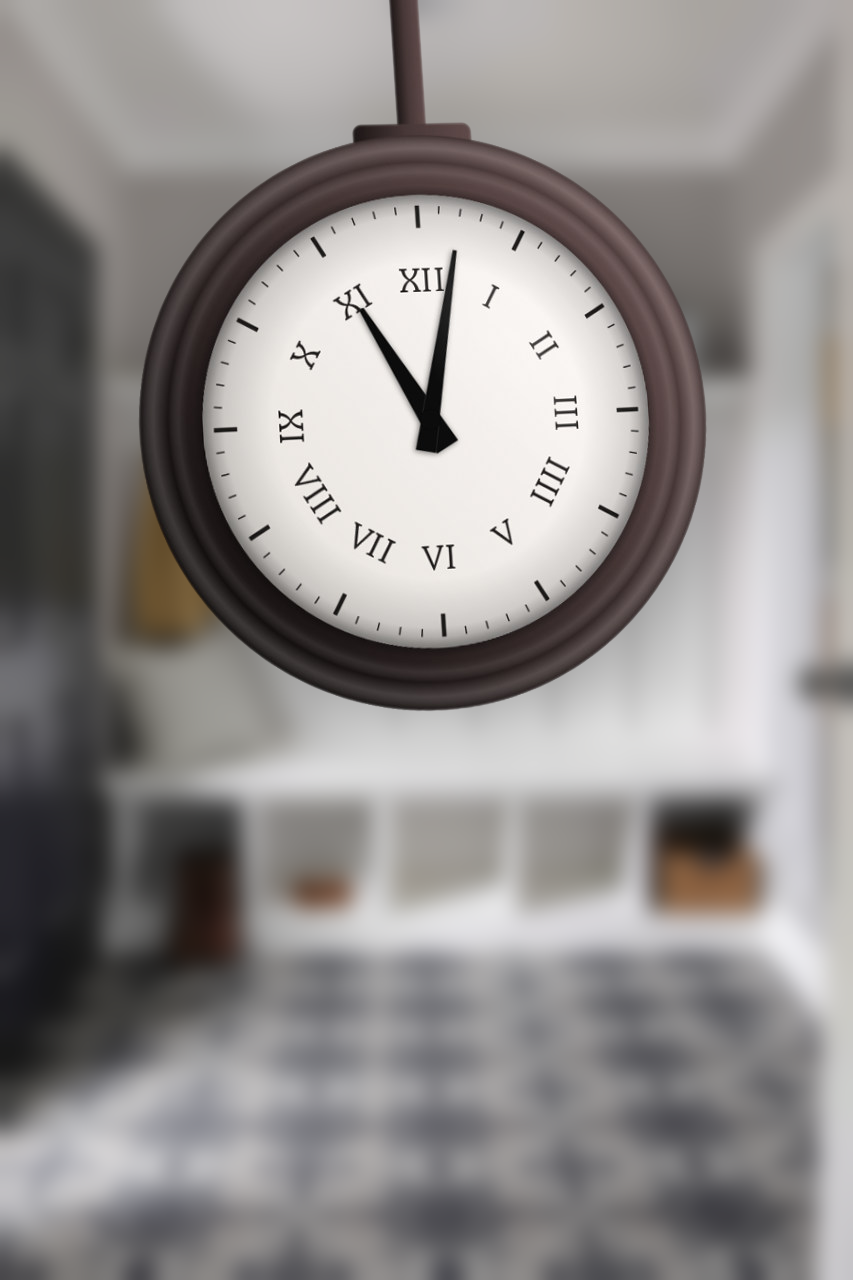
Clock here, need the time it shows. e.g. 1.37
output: 11.02
